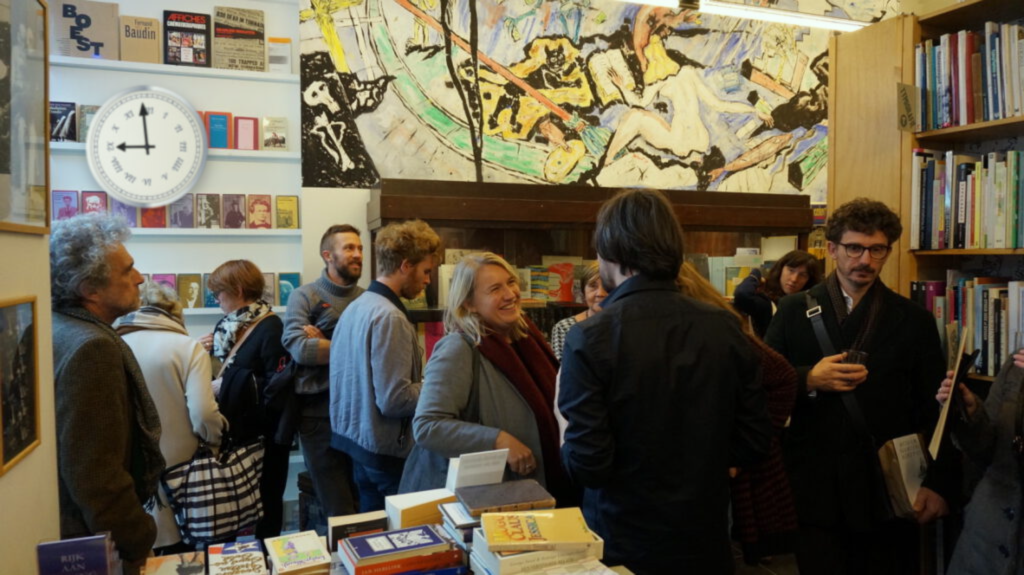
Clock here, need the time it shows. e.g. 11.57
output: 8.59
